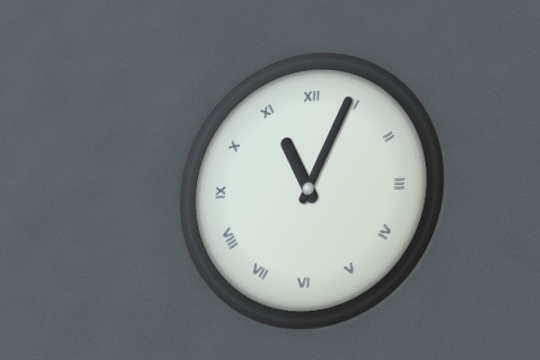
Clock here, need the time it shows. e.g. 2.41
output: 11.04
